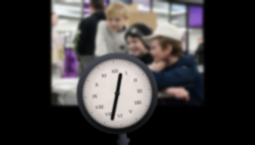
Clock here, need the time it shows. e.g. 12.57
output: 12.33
